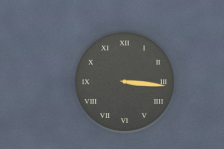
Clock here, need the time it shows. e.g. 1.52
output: 3.16
